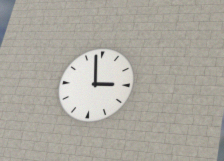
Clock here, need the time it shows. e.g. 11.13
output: 2.58
